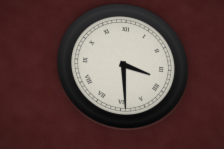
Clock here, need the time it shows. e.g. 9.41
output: 3.29
